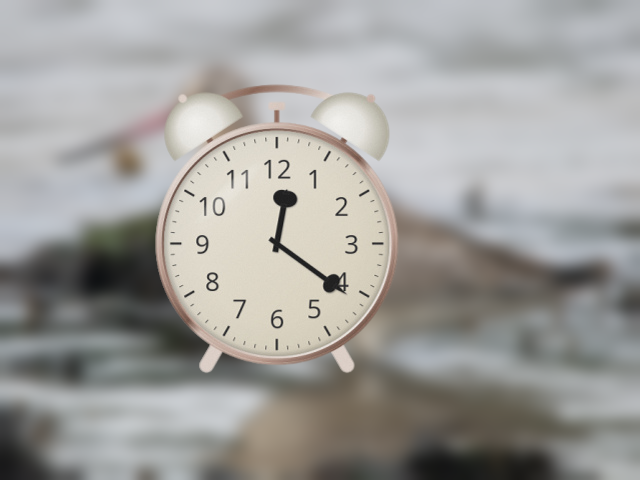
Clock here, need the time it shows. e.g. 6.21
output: 12.21
